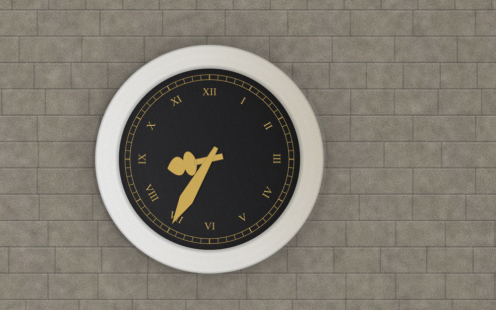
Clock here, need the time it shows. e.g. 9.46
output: 8.35
